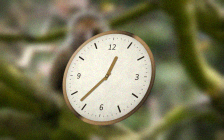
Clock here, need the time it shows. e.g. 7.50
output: 12.37
